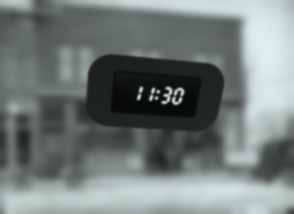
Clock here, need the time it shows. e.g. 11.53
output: 11.30
